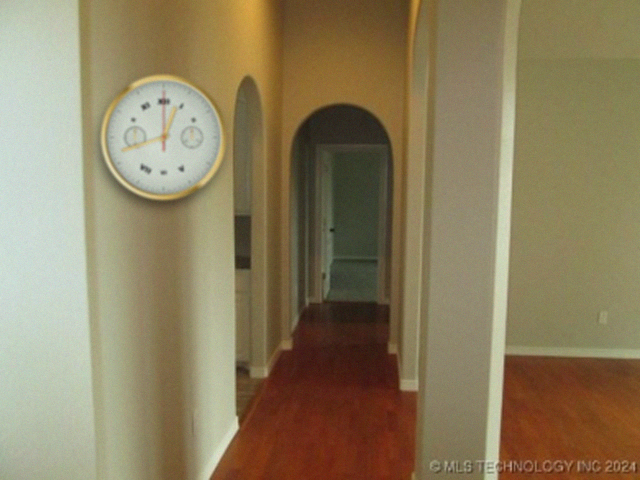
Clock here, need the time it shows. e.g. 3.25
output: 12.42
